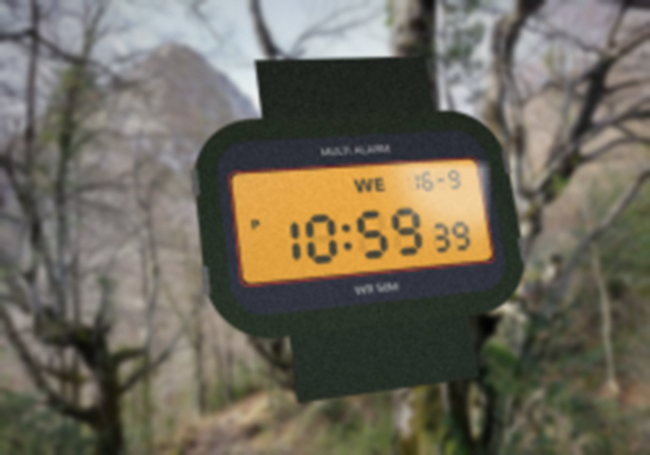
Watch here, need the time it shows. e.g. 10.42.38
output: 10.59.39
